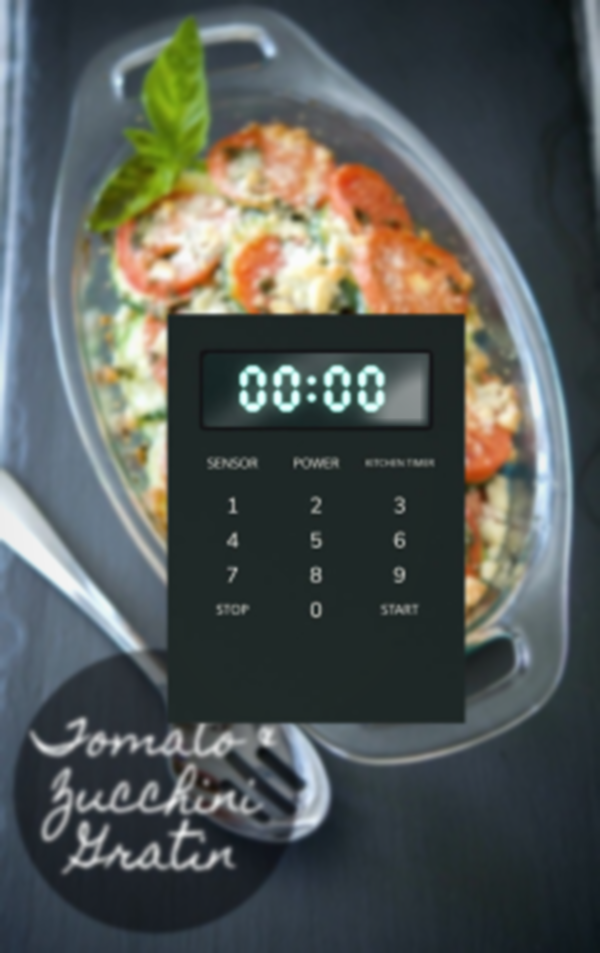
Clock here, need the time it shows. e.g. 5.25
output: 0.00
